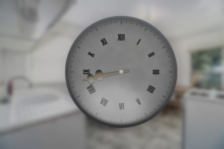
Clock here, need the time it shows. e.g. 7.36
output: 8.43
